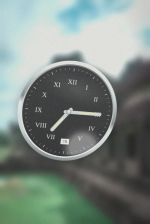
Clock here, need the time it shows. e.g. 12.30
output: 7.15
